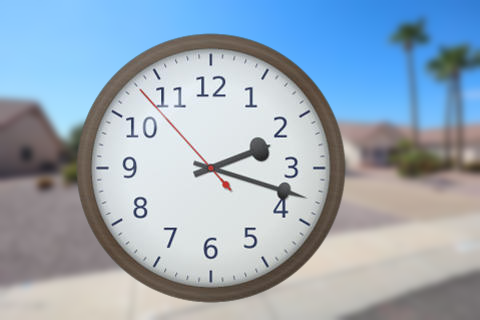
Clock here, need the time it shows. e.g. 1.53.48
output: 2.17.53
